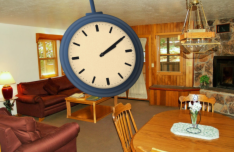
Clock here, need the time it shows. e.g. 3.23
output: 2.10
